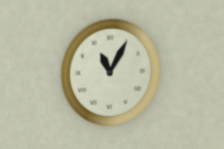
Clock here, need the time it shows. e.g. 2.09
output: 11.05
